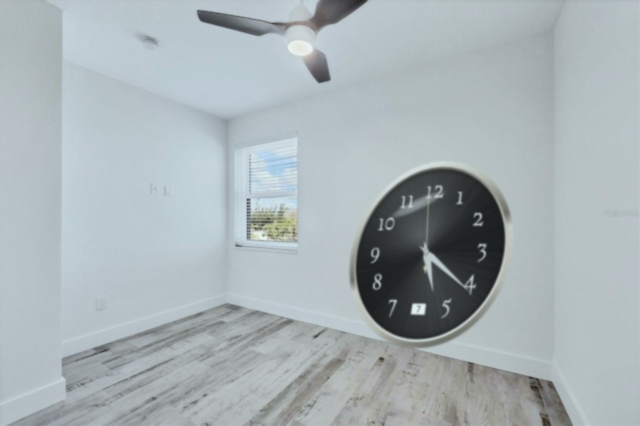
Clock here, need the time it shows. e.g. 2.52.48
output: 5.20.59
